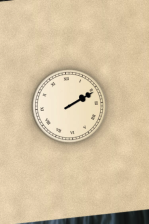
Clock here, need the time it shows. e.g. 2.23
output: 2.11
